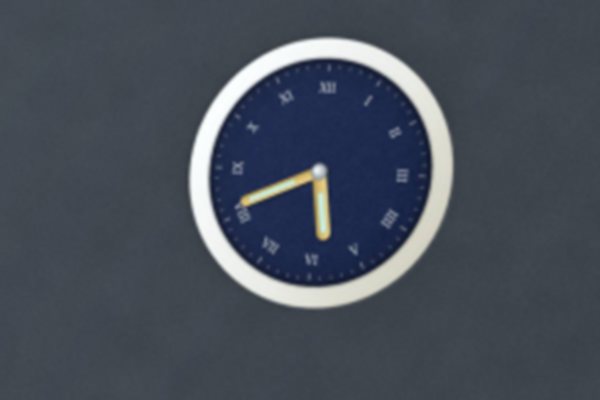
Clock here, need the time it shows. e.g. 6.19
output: 5.41
